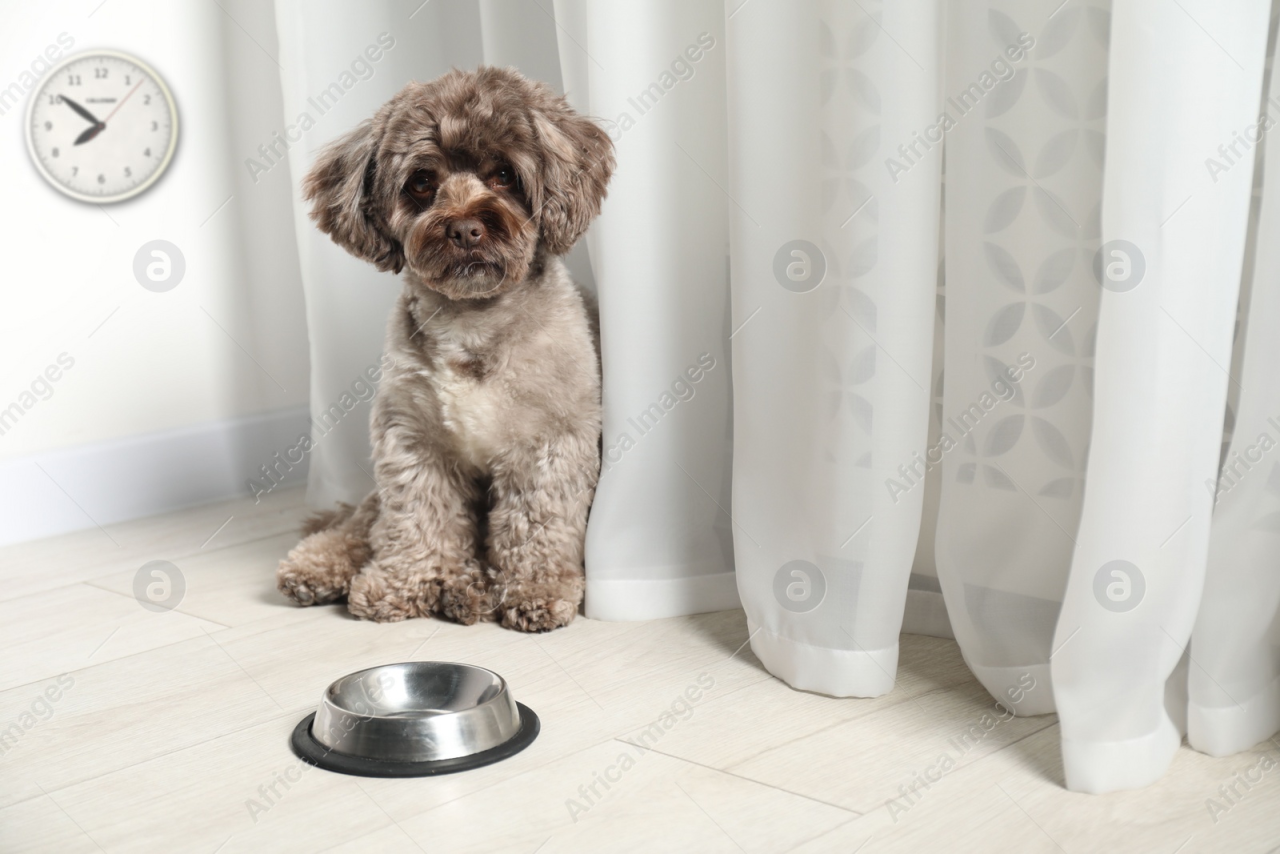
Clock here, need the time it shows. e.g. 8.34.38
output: 7.51.07
